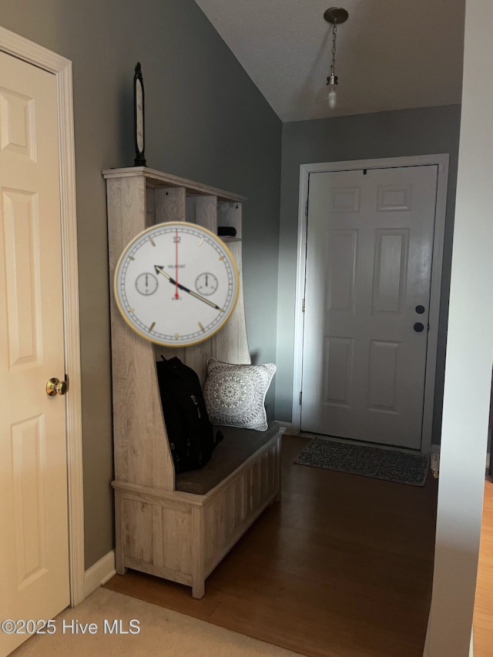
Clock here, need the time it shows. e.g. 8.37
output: 10.20
